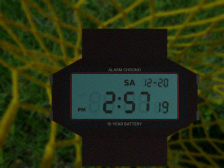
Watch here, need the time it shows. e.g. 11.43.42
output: 2.57.19
